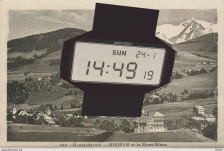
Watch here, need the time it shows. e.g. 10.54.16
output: 14.49.19
